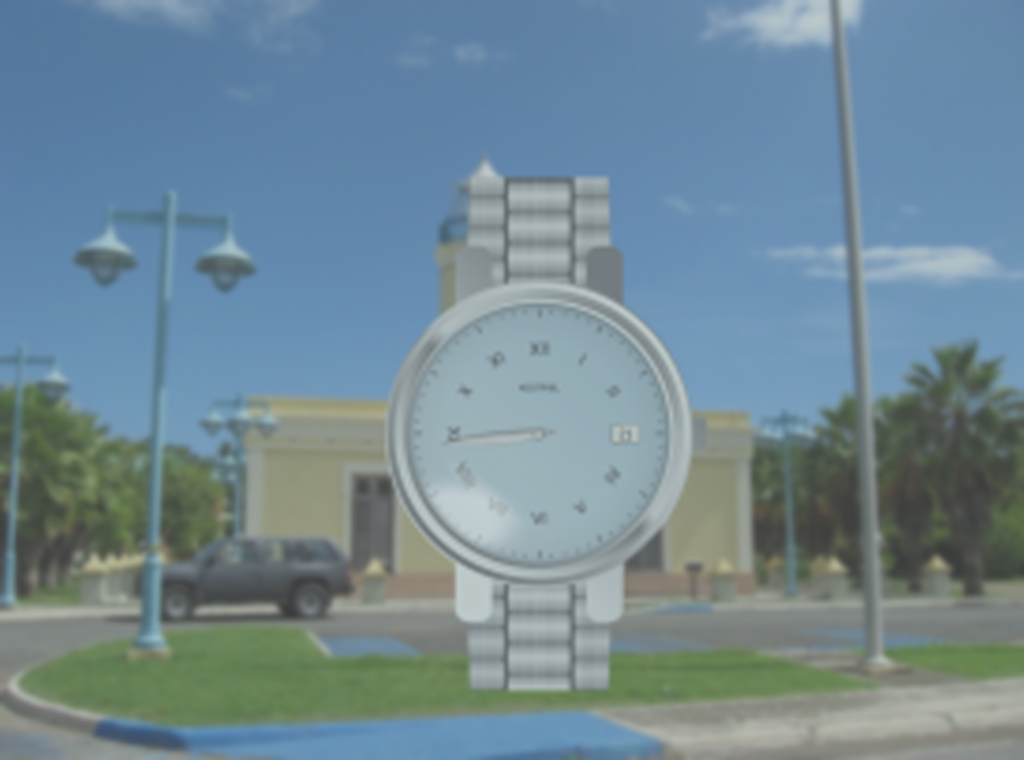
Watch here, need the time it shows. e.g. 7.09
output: 8.44
